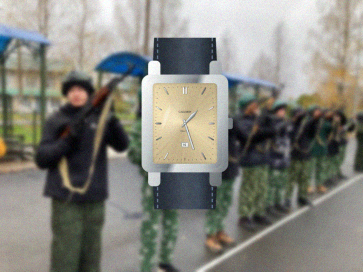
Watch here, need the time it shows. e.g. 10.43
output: 1.27
